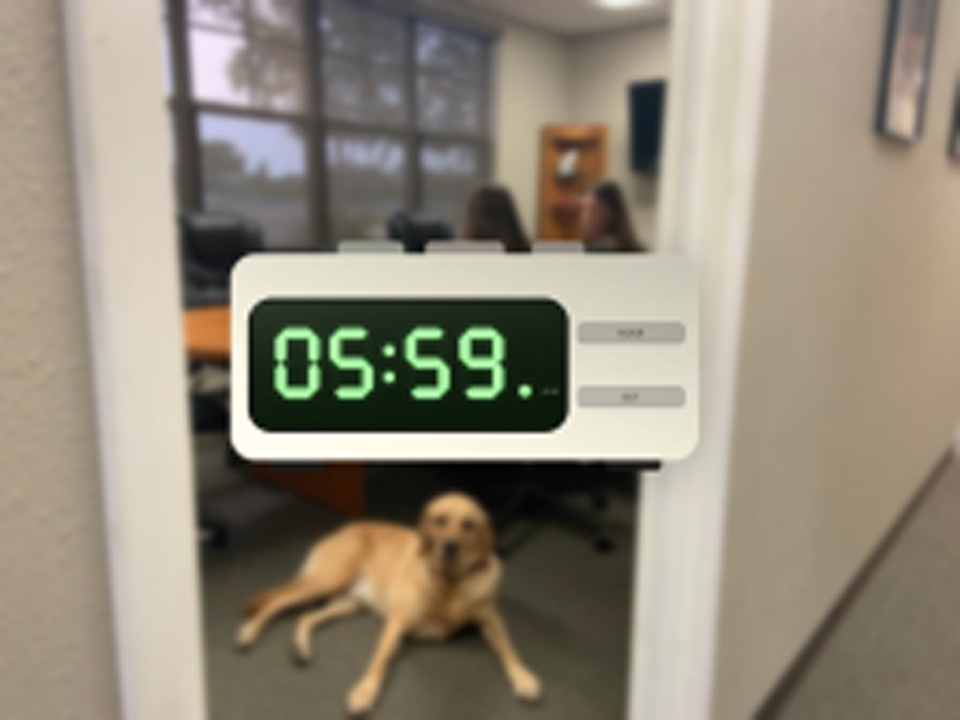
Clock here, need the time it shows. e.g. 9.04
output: 5.59
